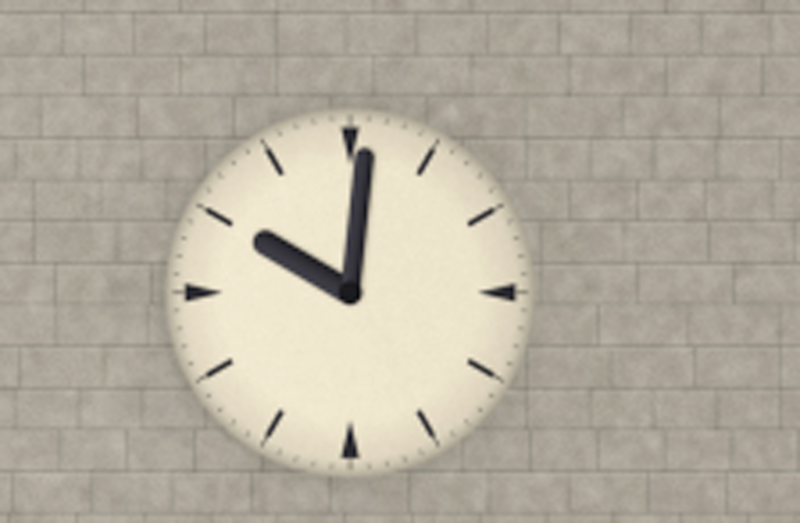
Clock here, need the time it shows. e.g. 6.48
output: 10.01
